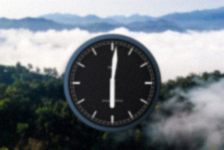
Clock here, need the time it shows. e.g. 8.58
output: 6.01
